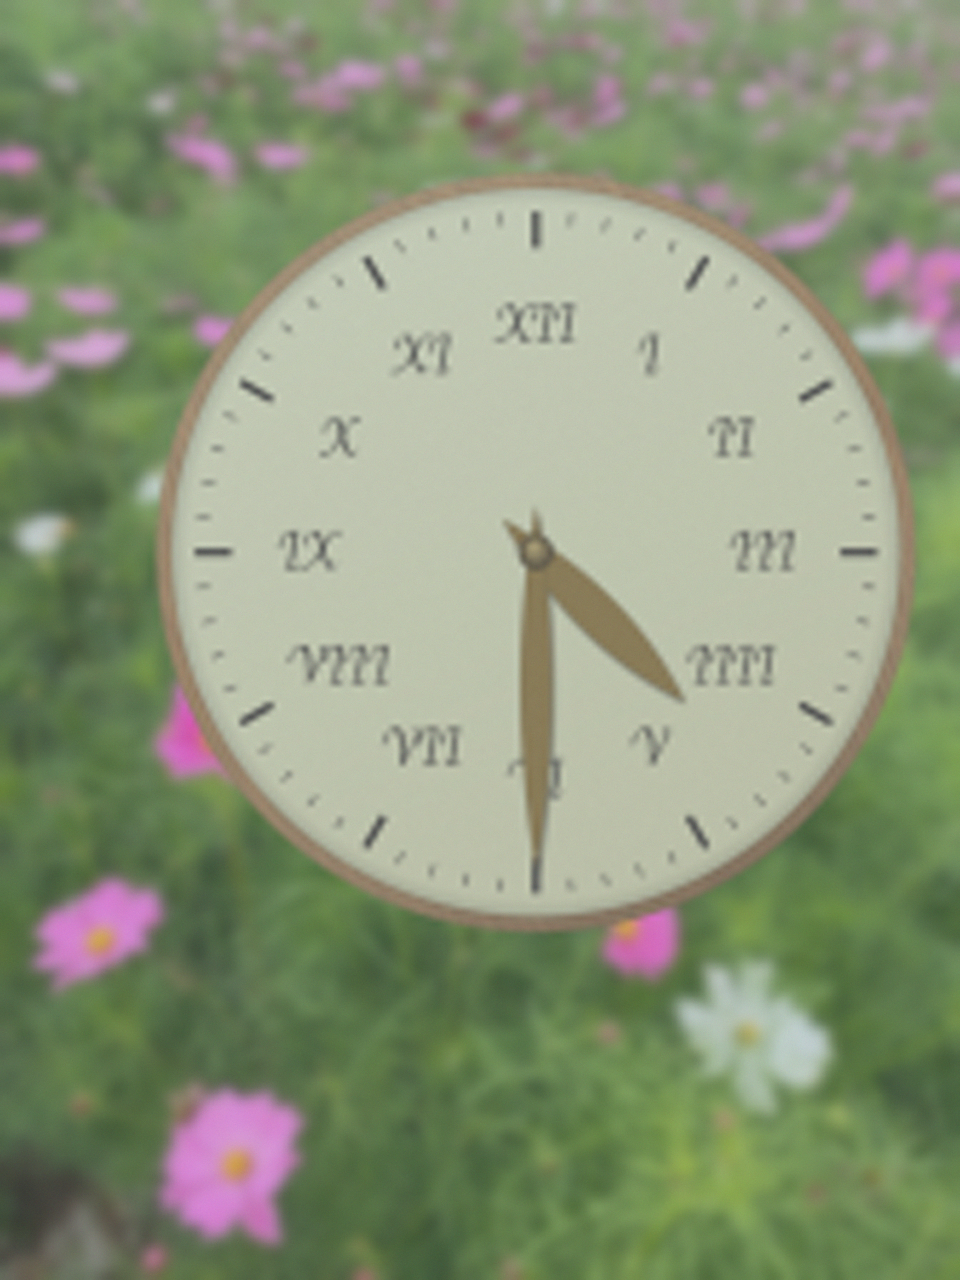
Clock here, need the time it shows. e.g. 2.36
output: 4.30
